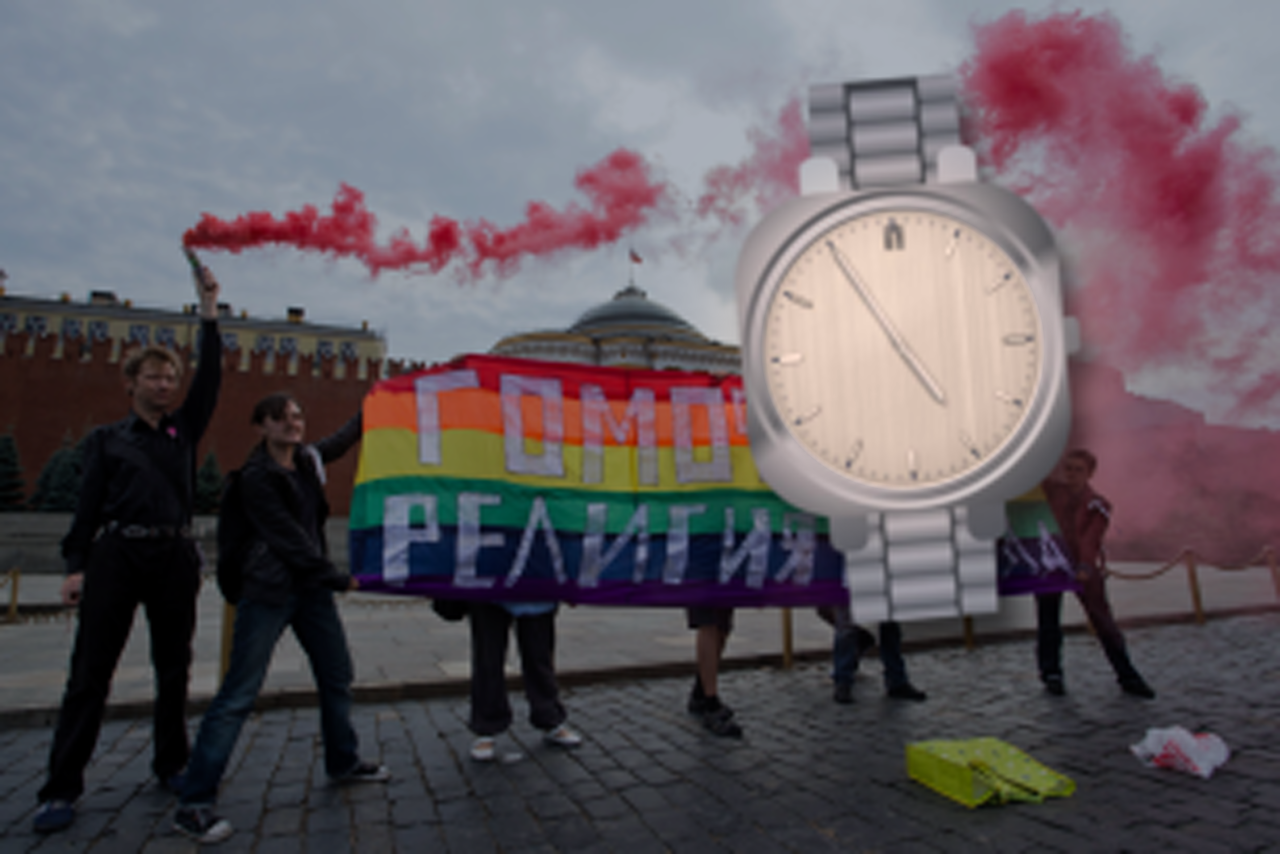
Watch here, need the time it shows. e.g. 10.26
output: 4.55
